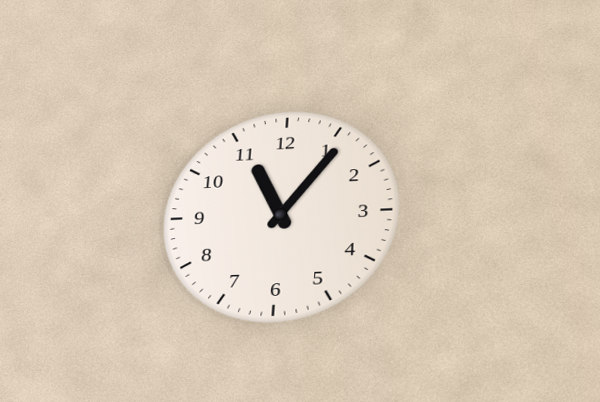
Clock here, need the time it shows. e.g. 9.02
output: 11.06
